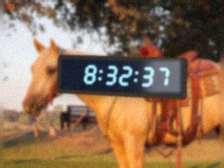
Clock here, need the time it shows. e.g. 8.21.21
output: 8.32.37
